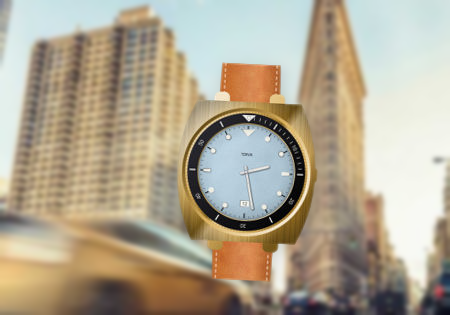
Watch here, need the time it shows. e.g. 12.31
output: 2.28
